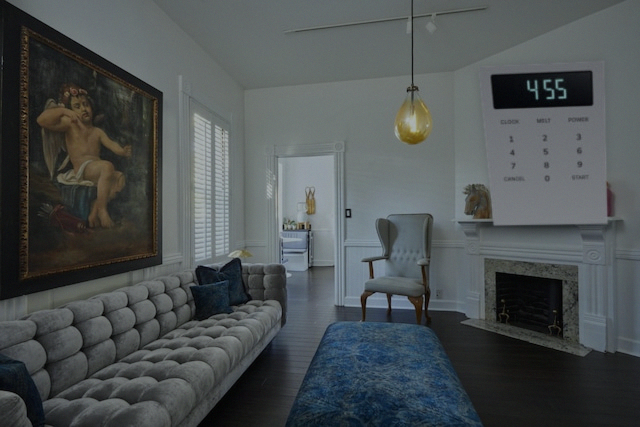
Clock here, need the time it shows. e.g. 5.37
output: 4.55
